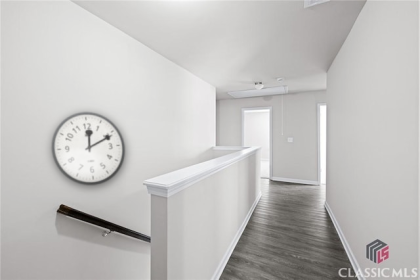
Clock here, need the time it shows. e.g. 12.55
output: 12.11
